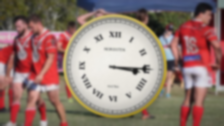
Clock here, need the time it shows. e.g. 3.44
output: 3.15
